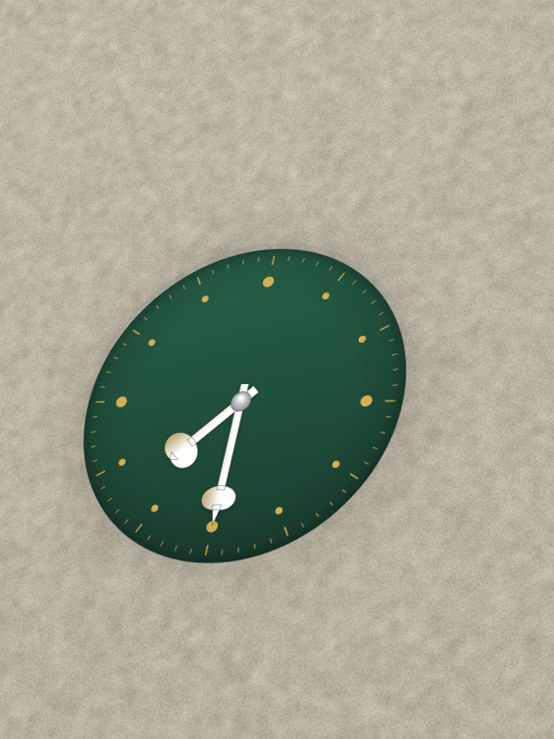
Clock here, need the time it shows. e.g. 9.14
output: 7.30
